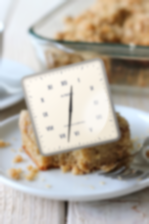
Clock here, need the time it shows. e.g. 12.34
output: 12.33
